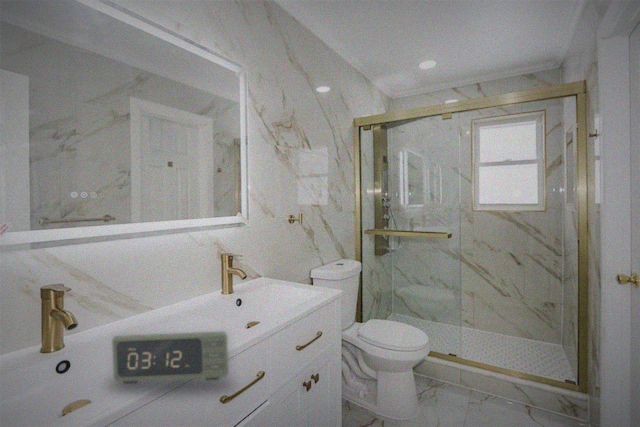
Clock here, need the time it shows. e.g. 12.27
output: 3.12
